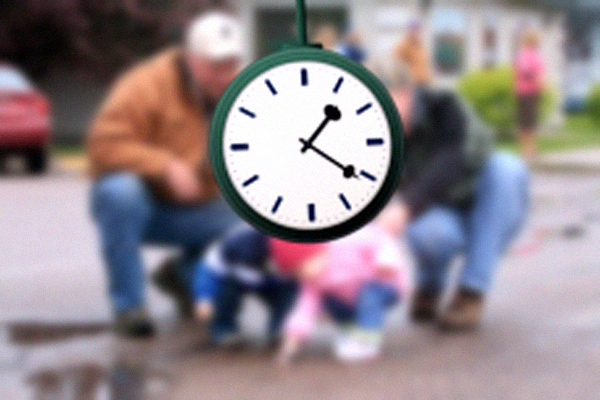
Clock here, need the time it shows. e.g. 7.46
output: 1.21
